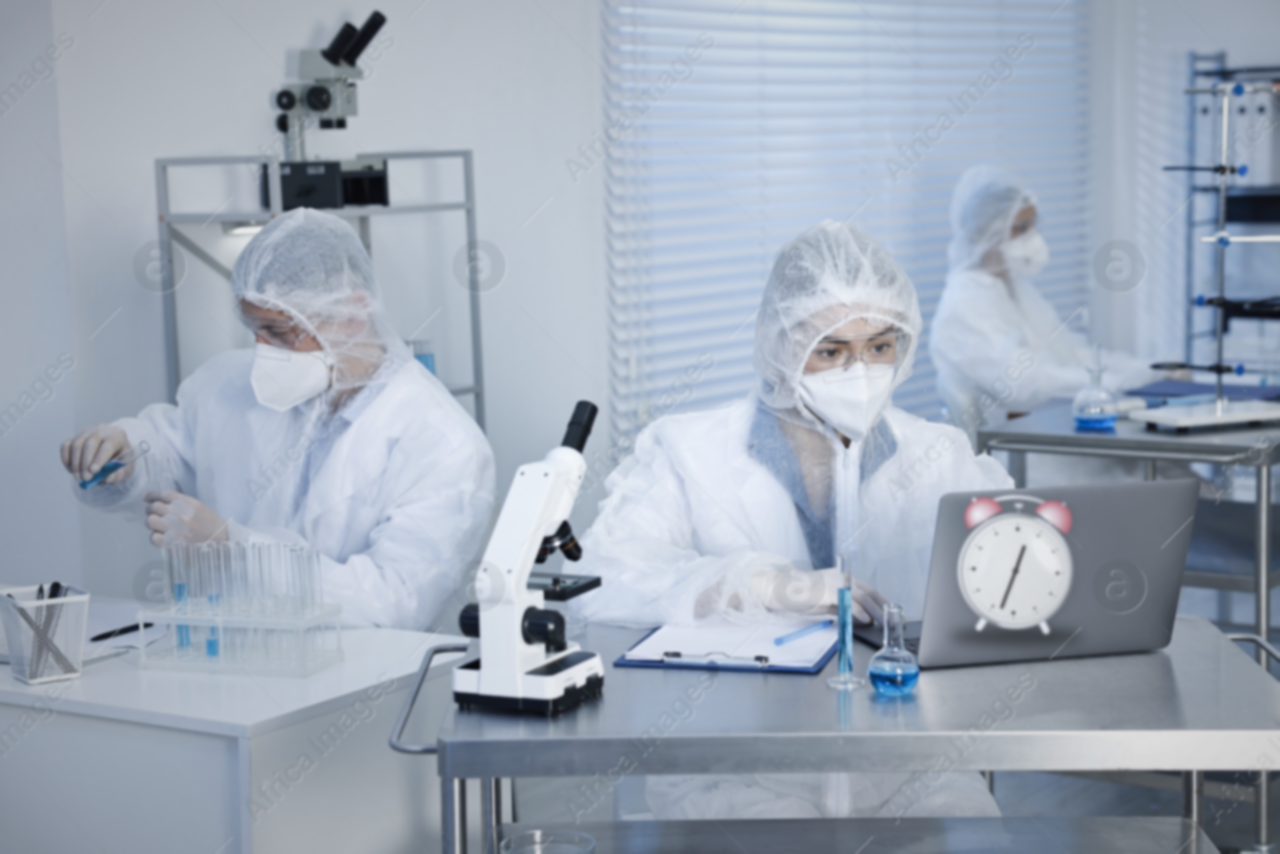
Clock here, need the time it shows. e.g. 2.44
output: 12.33
